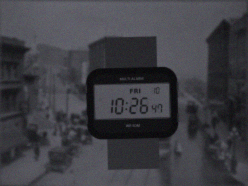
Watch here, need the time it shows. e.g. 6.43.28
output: 10.26.47
